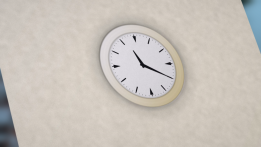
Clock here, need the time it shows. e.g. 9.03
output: 11.20
